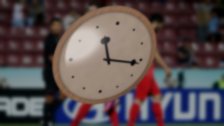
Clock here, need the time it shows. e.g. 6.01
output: 11.16
